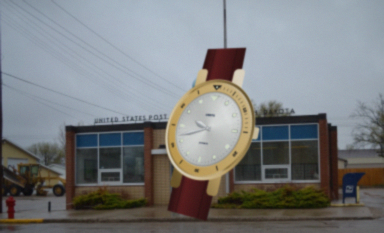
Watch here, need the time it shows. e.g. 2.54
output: 9.42
